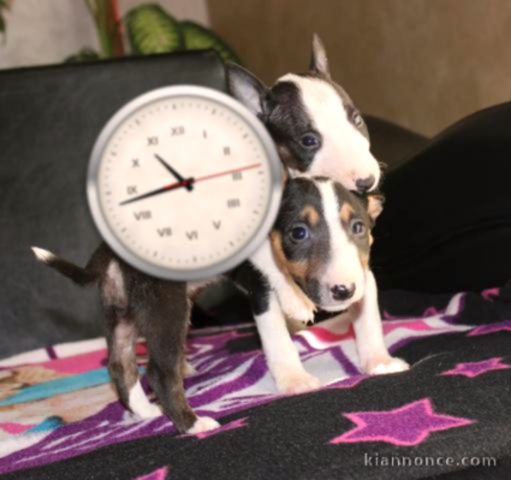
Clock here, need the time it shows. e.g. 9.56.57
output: 10.43.14
